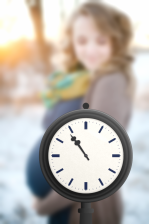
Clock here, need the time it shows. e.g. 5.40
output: 10.54
